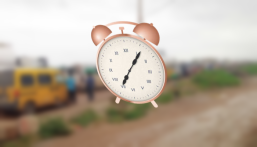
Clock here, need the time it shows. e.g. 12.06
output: 7.06
